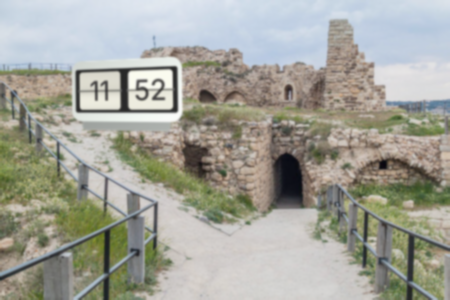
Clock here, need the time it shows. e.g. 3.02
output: 11.52
